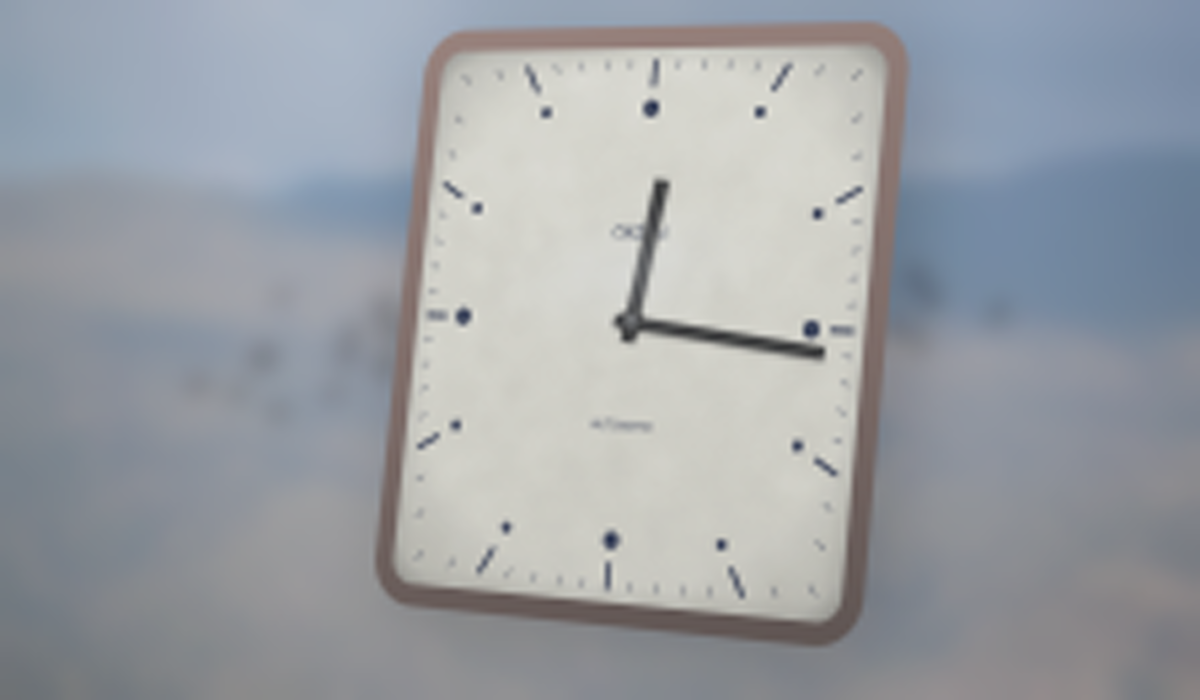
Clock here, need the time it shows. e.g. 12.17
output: 12.16
